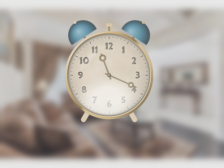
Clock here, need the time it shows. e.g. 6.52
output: 11.19
